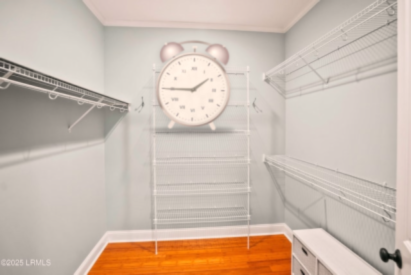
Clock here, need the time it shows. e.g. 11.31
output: 1.45
